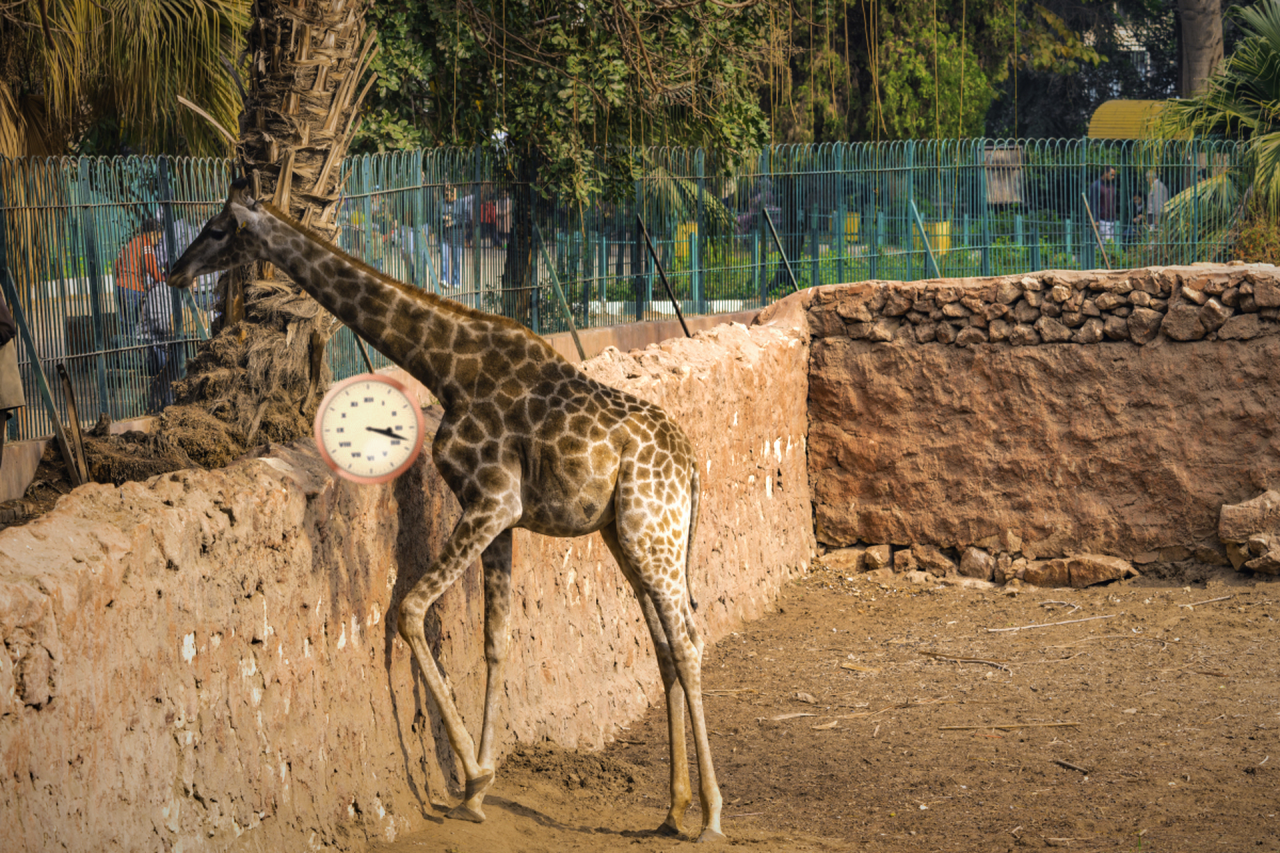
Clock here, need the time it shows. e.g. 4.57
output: 3.18
